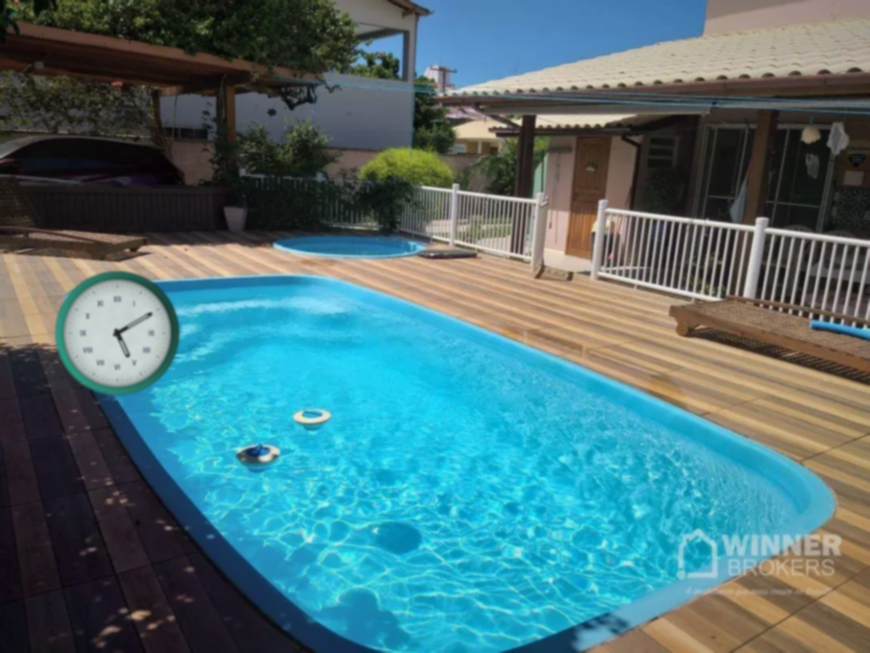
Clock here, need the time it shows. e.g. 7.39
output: 5.10
